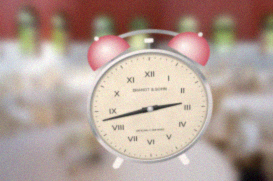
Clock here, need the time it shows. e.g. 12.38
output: 2.43
